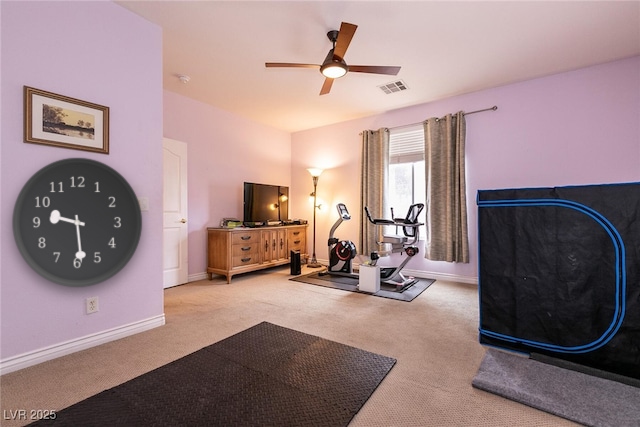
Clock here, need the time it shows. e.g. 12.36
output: 9.29
